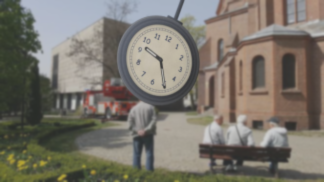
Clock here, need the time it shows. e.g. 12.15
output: 9.25
